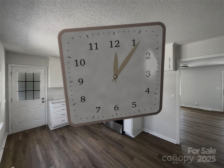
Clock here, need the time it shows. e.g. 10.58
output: 12.06
